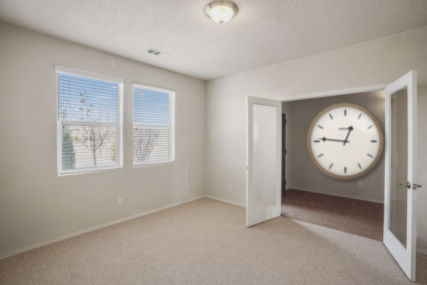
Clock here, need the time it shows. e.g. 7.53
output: 12.46
